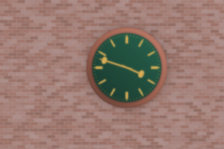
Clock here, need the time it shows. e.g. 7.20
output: 3.48
